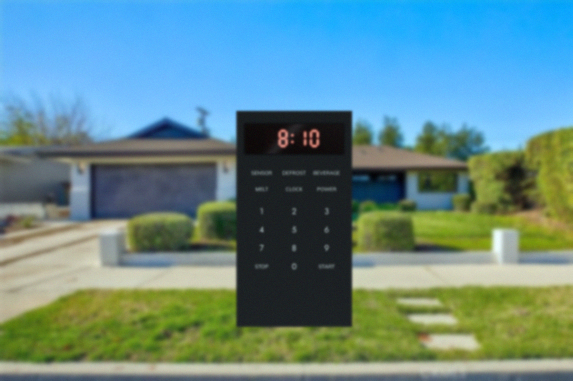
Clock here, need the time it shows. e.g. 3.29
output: 8.10
